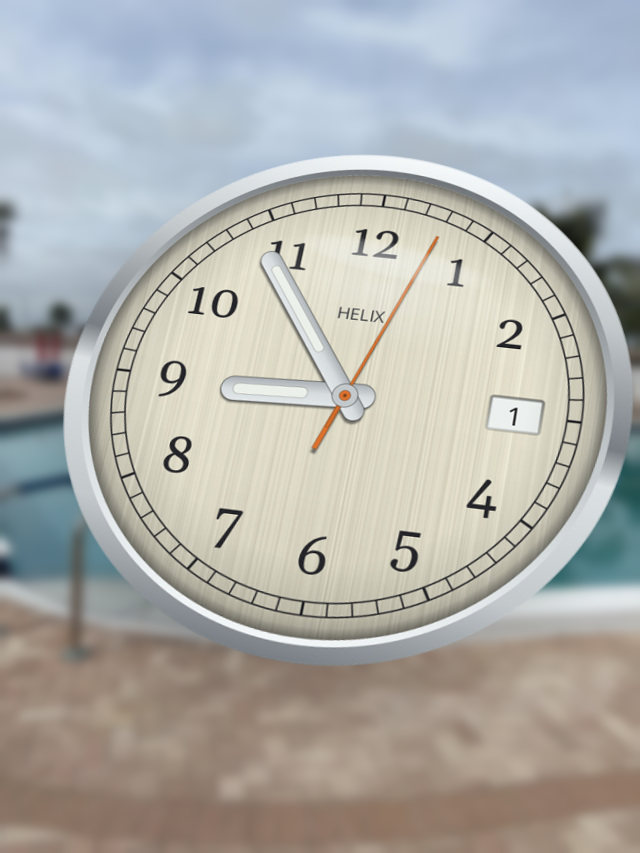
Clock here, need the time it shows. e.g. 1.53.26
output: 8.54.03
